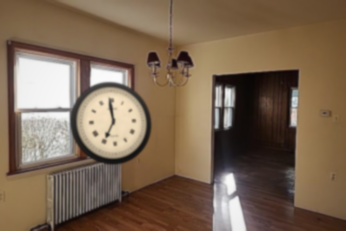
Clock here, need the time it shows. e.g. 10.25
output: 6.59
